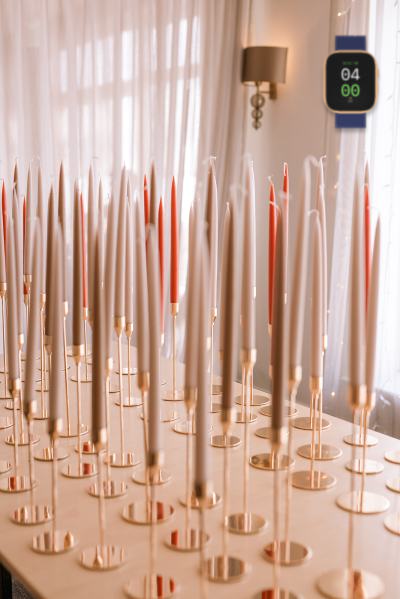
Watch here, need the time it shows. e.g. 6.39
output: 4.00
